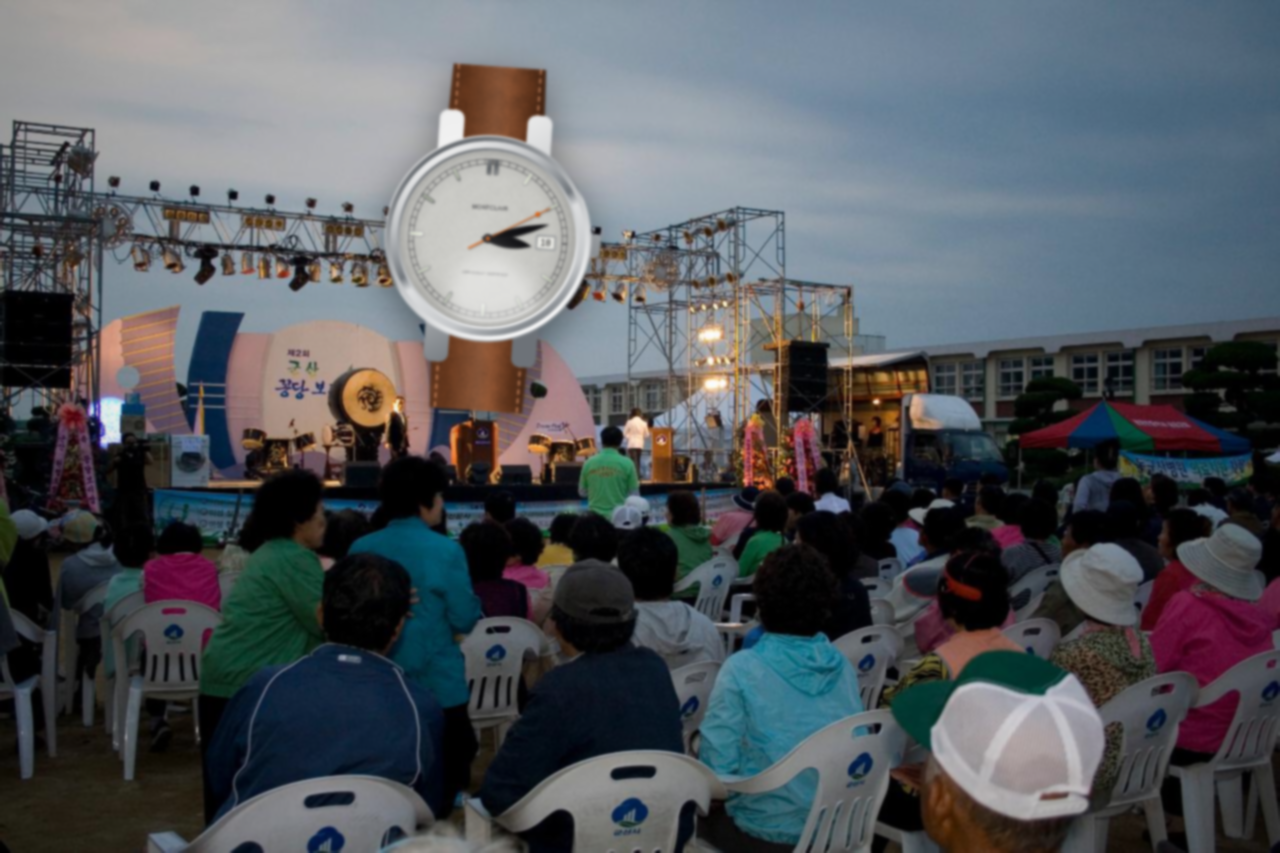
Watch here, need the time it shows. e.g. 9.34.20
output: 3.12.10
